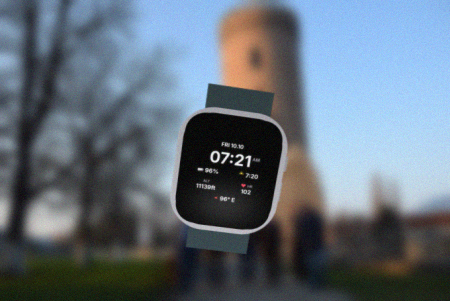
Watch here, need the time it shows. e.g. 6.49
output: 7.21
